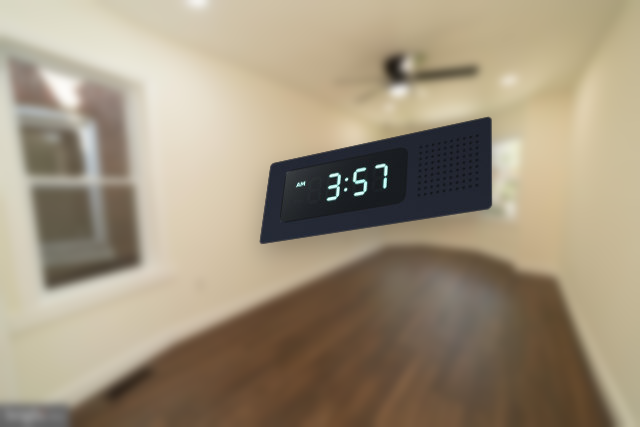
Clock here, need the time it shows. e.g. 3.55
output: 3.57
